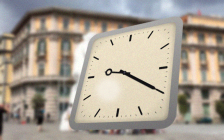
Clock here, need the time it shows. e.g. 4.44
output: 9.20
